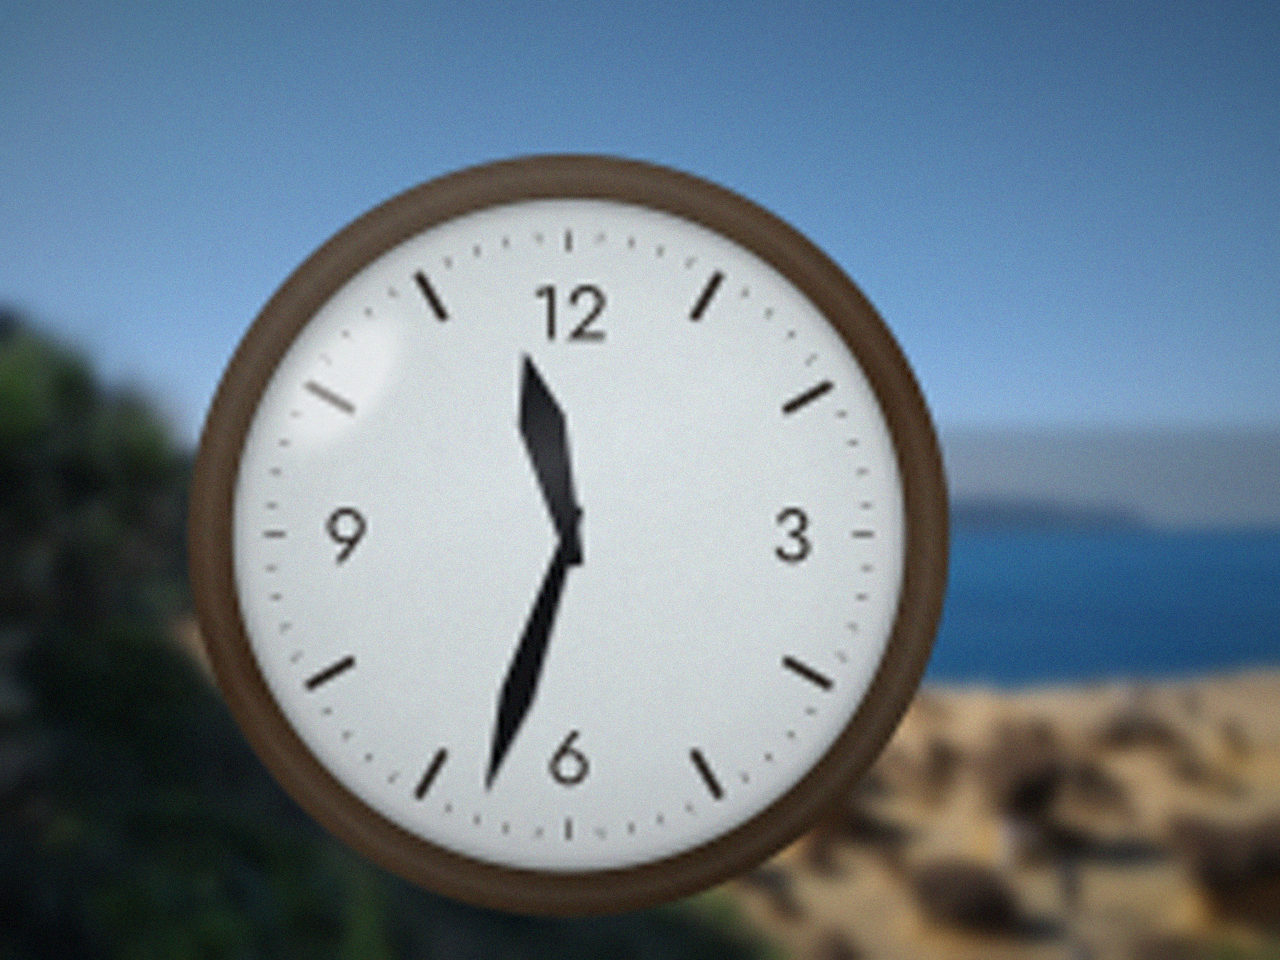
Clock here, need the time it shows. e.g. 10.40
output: 11.33
